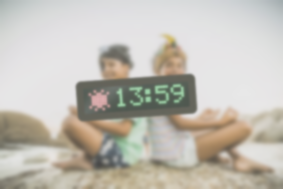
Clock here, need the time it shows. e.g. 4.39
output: 13.59
